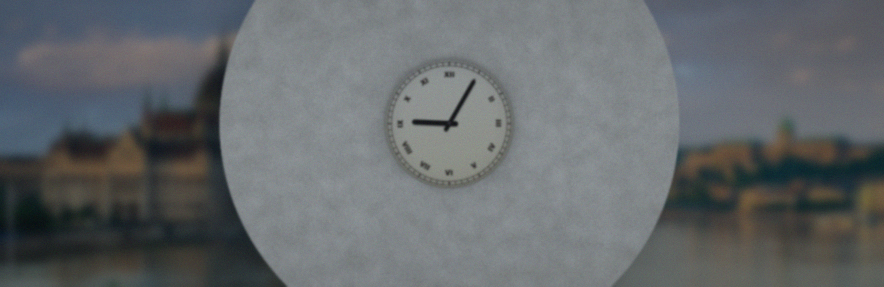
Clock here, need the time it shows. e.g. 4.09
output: 9.05
